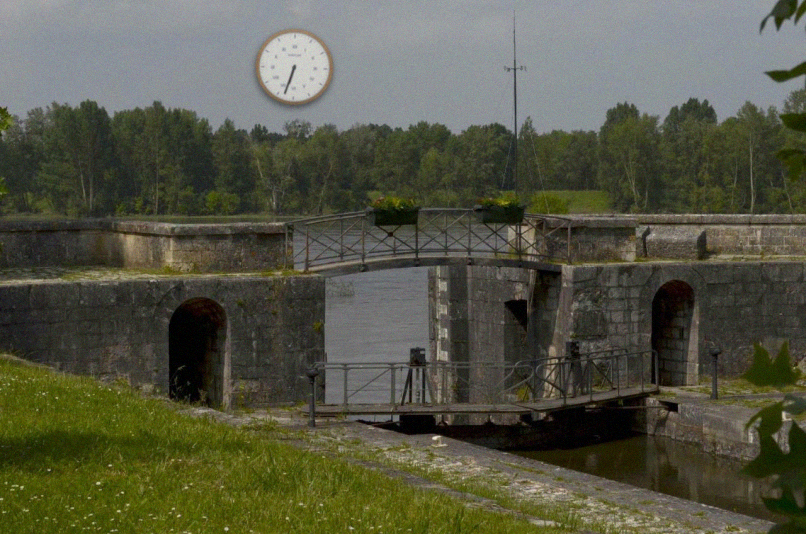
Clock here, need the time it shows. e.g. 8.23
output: 6.33
